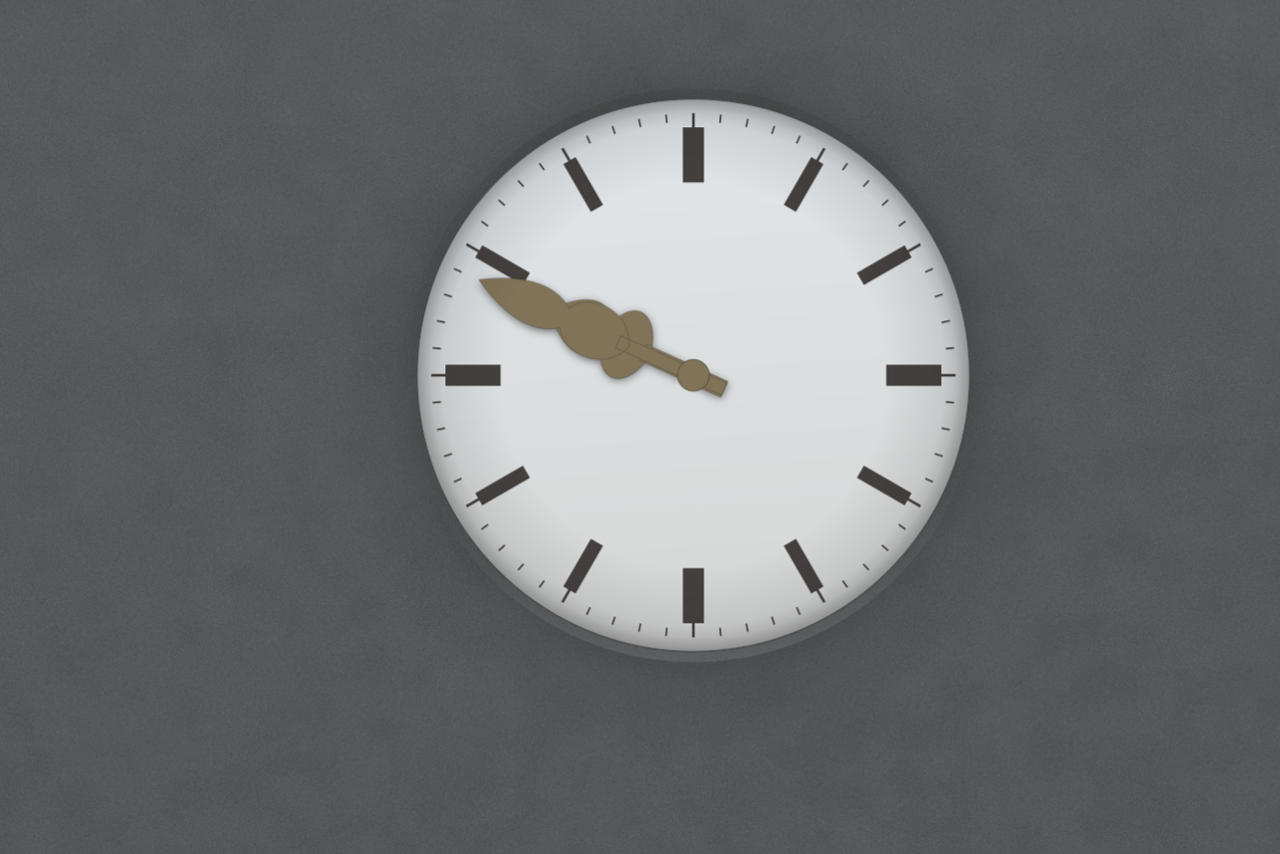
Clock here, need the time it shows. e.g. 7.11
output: 9.49
